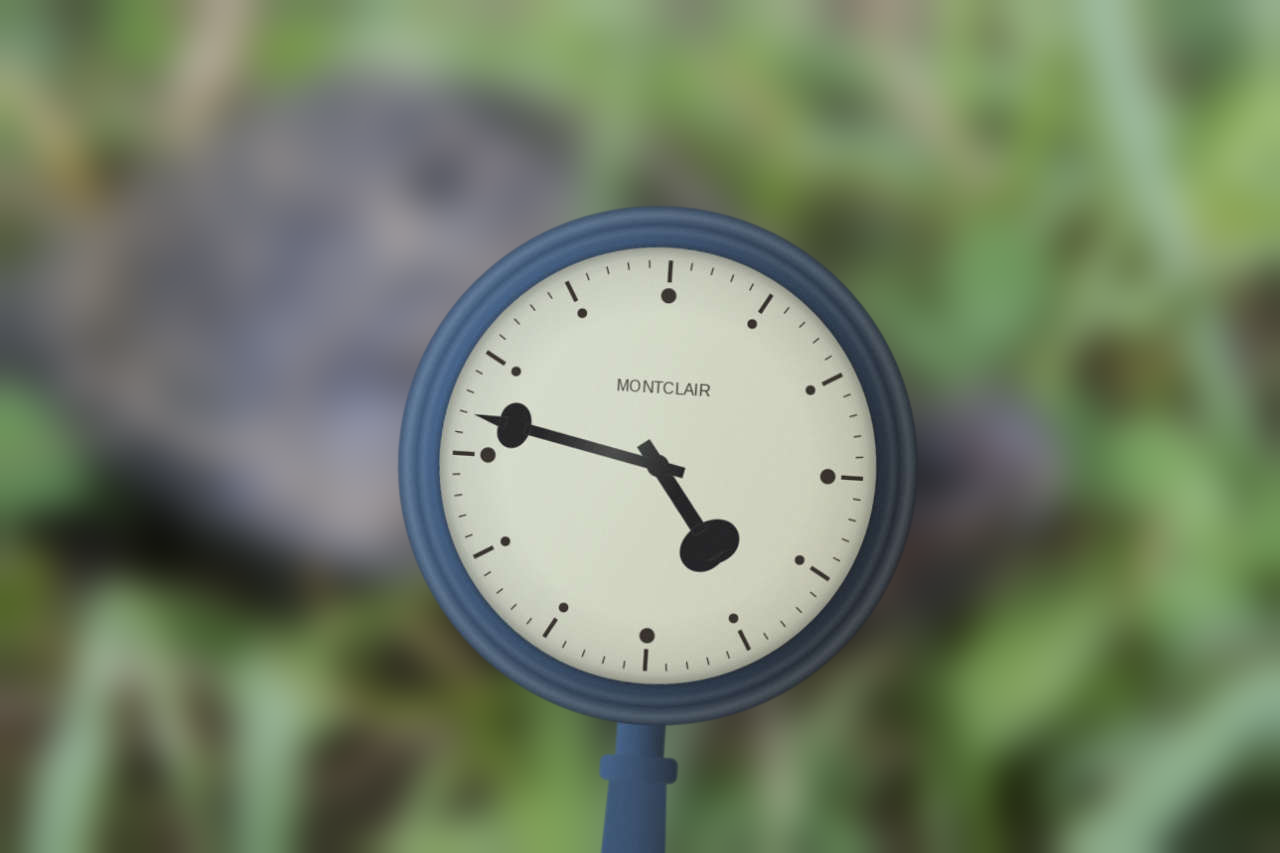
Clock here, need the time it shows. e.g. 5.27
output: 4.47
